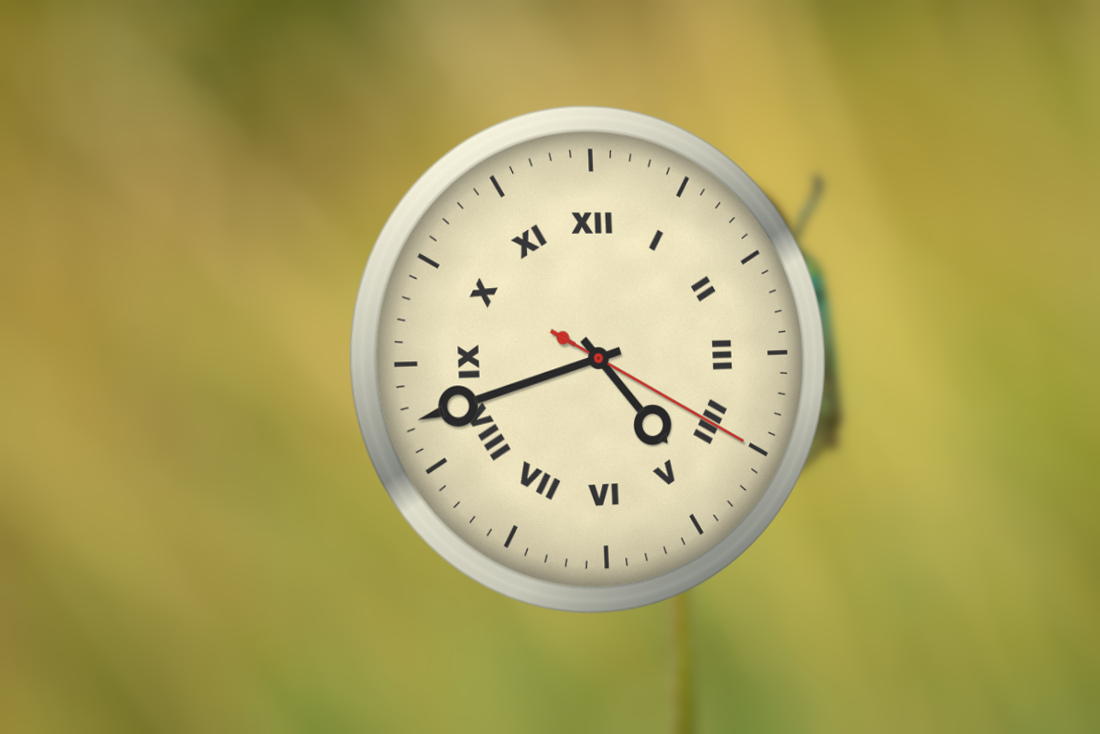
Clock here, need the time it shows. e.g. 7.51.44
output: 4.42.20
